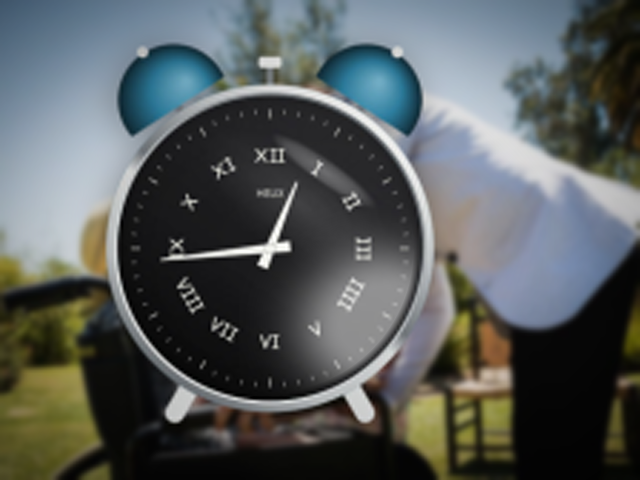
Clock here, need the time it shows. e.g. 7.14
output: 12.44
